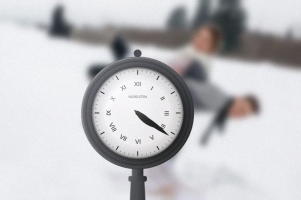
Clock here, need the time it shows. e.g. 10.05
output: 4.21
